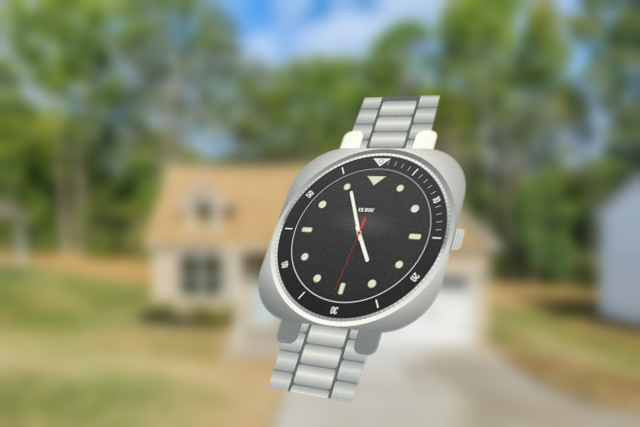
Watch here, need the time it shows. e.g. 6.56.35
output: 4.55.31
